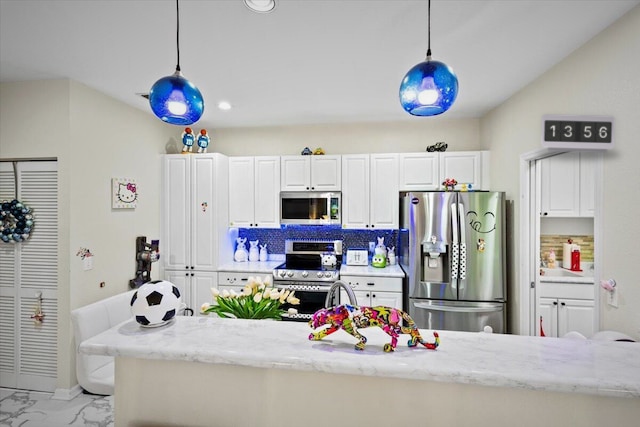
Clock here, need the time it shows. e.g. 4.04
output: 13.56
